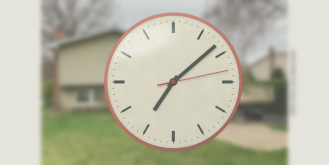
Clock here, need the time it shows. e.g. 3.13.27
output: 7.08.13
